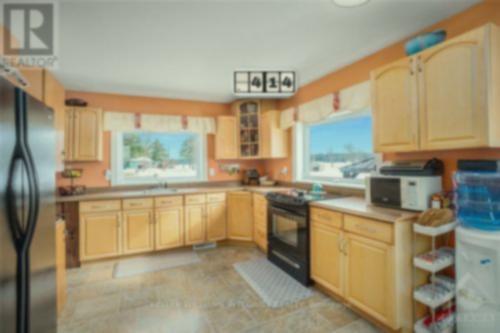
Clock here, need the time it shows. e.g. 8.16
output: 4.14
